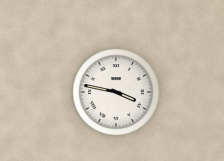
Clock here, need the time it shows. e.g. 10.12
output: 3.47
